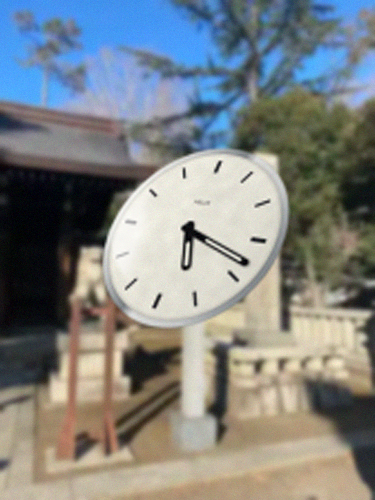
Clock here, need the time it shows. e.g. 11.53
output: 5.18
